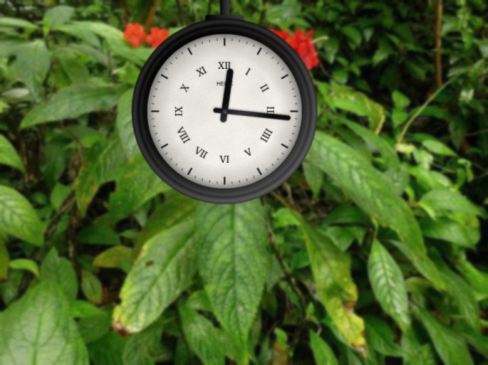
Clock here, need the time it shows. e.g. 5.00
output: 12.16
